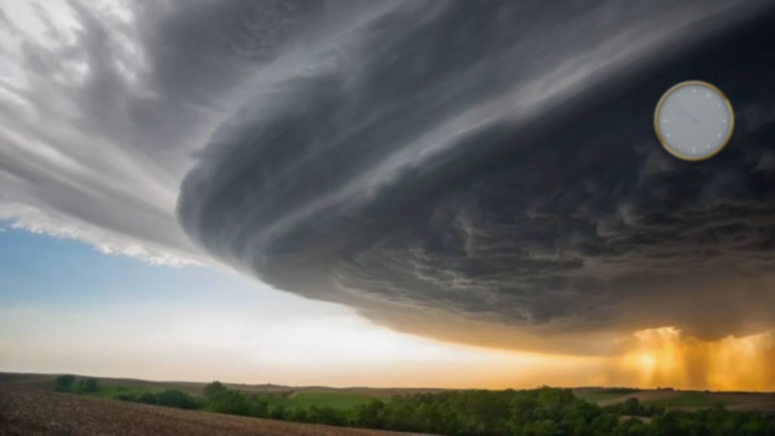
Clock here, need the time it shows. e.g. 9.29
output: 9.52
